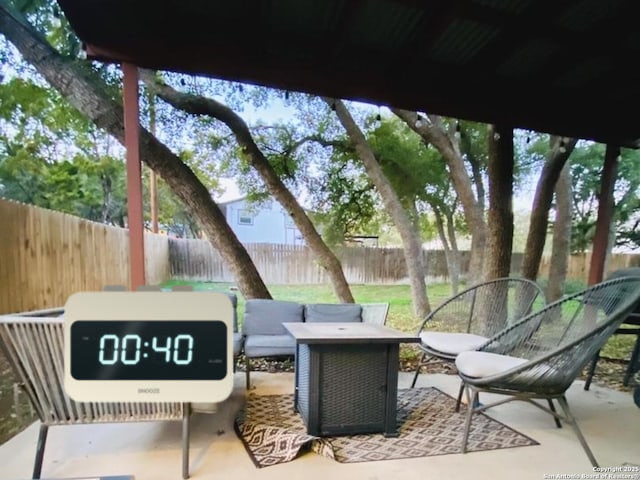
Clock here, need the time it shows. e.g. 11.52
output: 0.40
